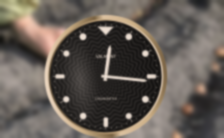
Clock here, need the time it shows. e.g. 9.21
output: 12.16
